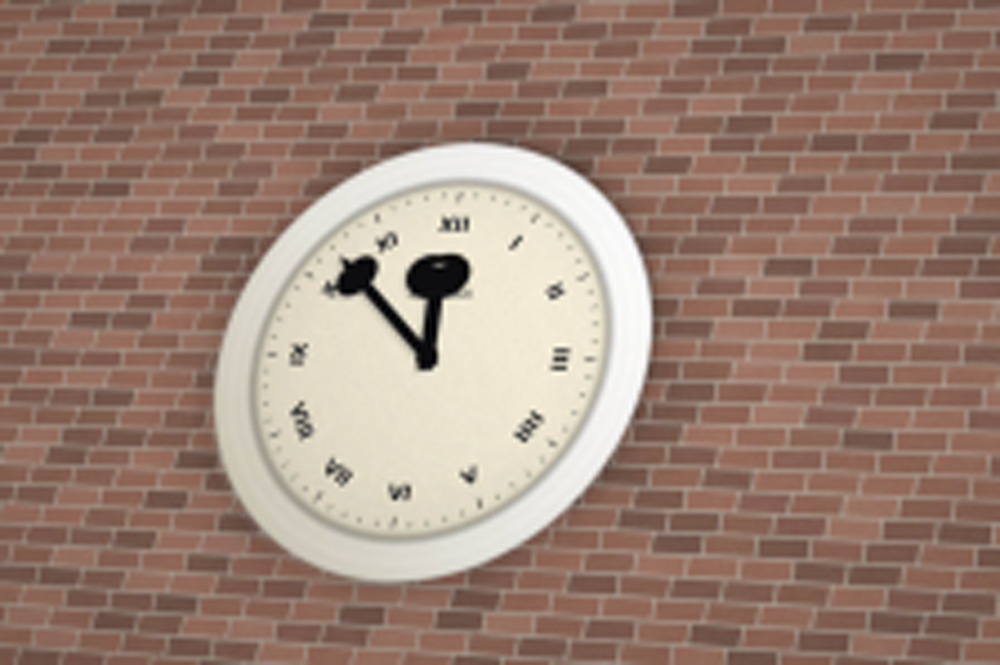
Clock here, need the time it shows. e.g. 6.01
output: 11.52
